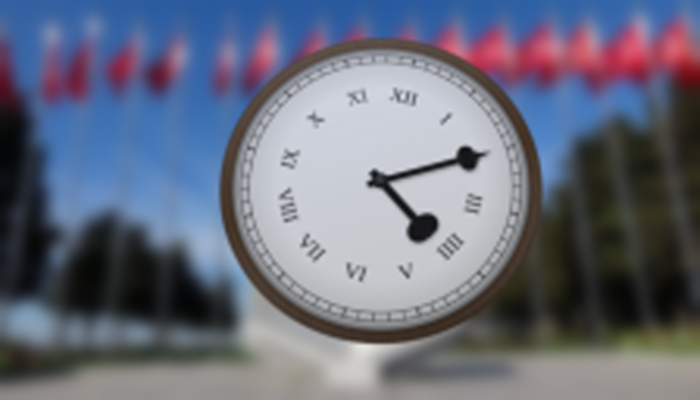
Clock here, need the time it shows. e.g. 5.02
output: 4.10
